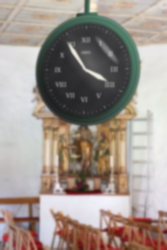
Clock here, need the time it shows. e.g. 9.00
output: 3.54
